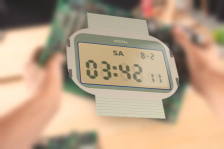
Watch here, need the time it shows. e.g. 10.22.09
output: 3.42.11
